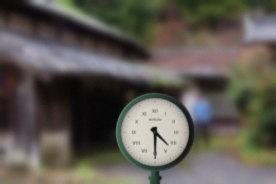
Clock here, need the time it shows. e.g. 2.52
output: 4.30
